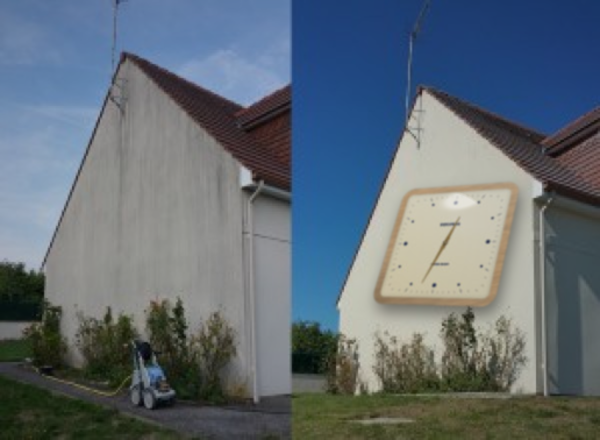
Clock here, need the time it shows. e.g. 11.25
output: 12.33
